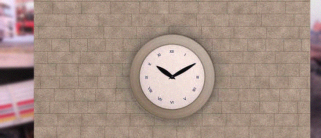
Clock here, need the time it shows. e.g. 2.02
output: 10.10
